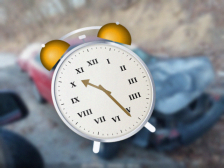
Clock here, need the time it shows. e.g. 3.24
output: 10.26
